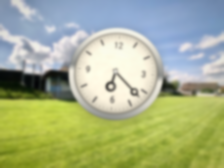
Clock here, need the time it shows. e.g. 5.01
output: 6.22
